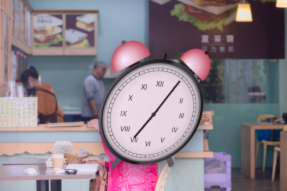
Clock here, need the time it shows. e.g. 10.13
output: 7.05
